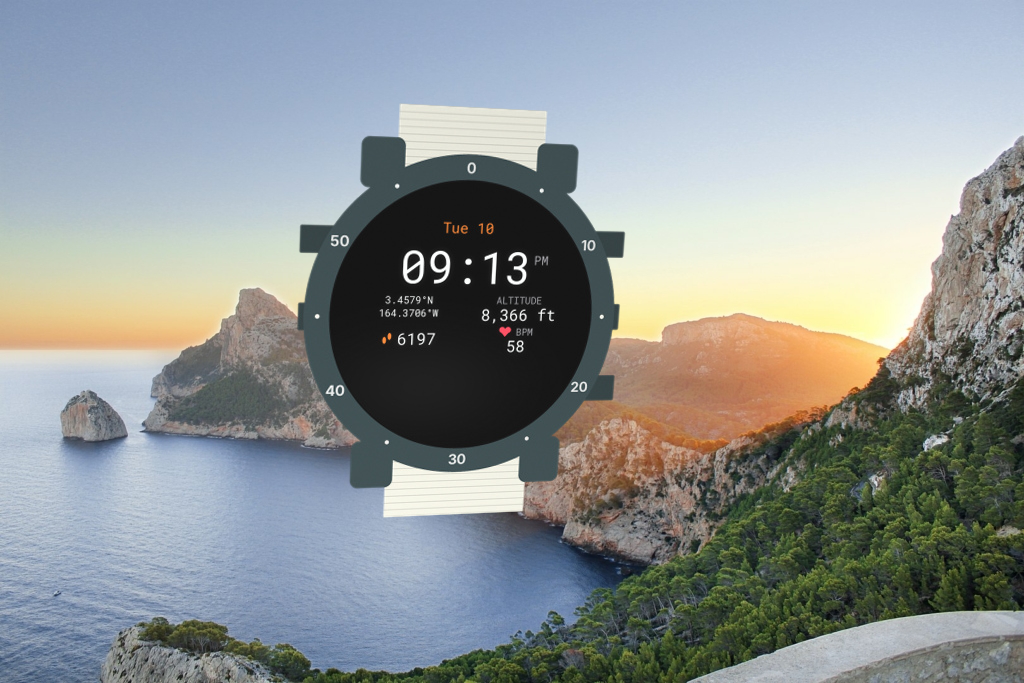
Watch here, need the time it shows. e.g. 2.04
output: 9.13
